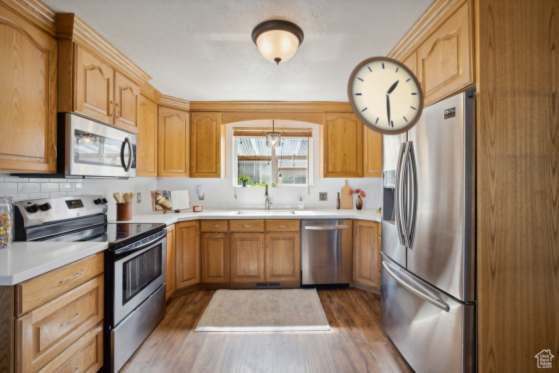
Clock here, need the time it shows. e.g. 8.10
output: 1.31
